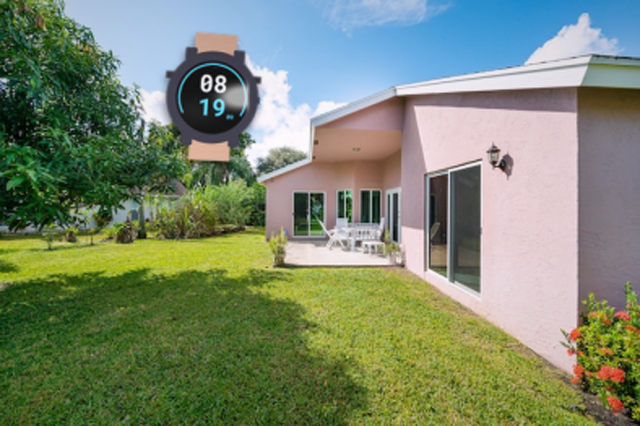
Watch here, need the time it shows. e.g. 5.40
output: 8.19
